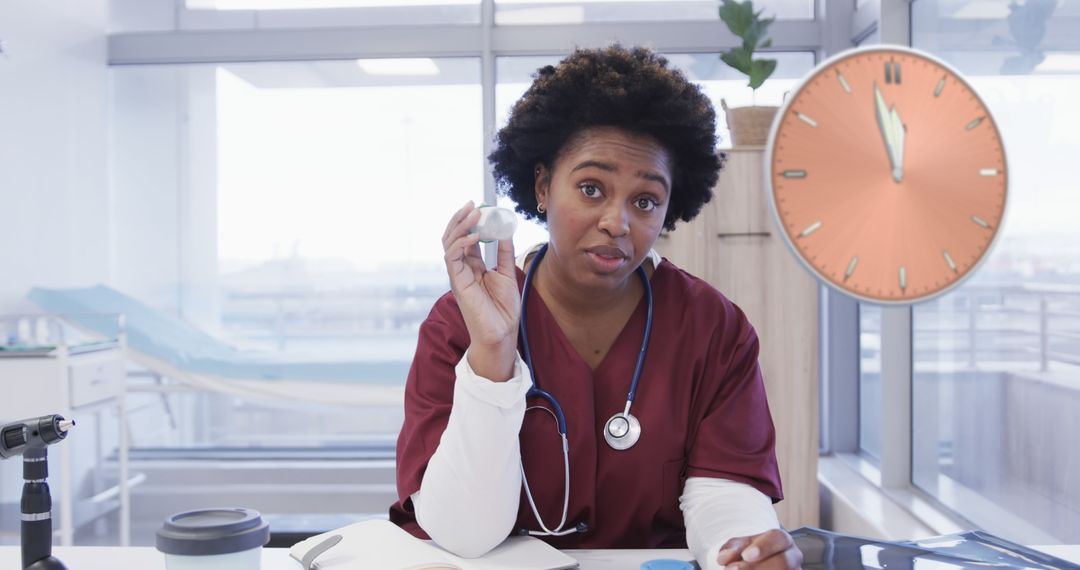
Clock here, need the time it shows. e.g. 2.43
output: 11.58
